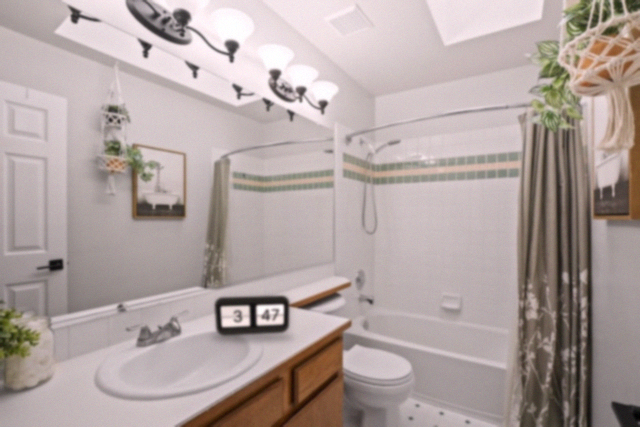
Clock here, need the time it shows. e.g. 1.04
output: 3.47
